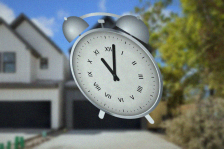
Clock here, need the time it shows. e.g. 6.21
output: 11.02
